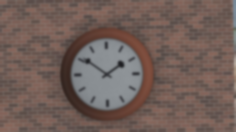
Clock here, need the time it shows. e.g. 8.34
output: 1.51
